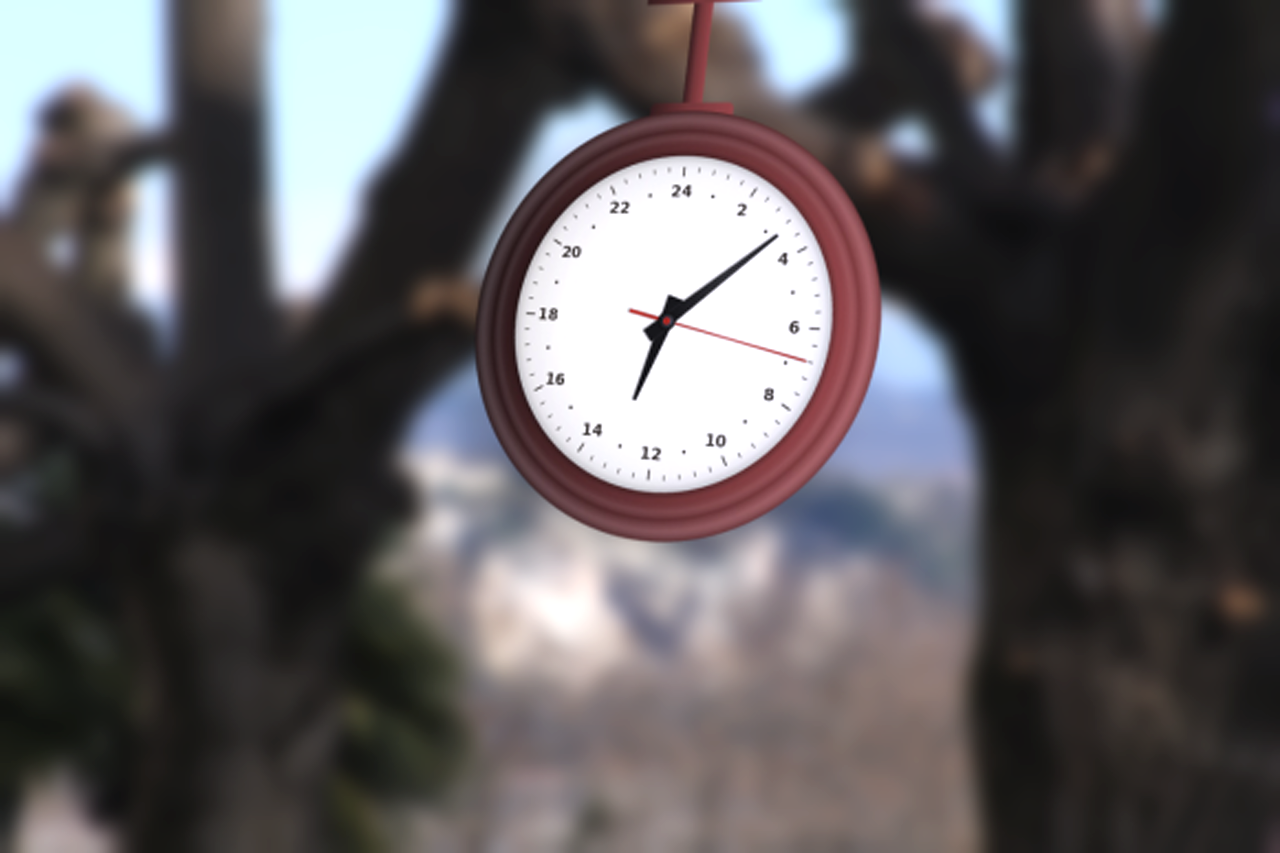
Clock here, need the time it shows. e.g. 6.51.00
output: 13.08.17
